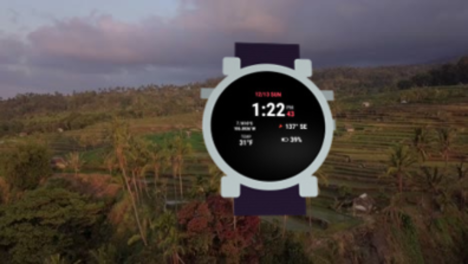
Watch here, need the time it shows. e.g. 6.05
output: 1.22
